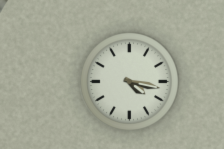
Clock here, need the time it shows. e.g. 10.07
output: 4.17
